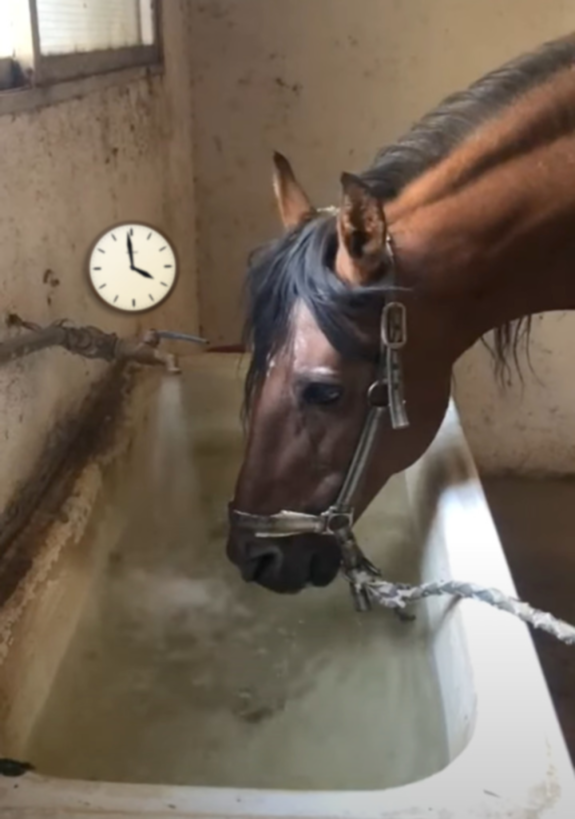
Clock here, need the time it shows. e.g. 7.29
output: 3.59
